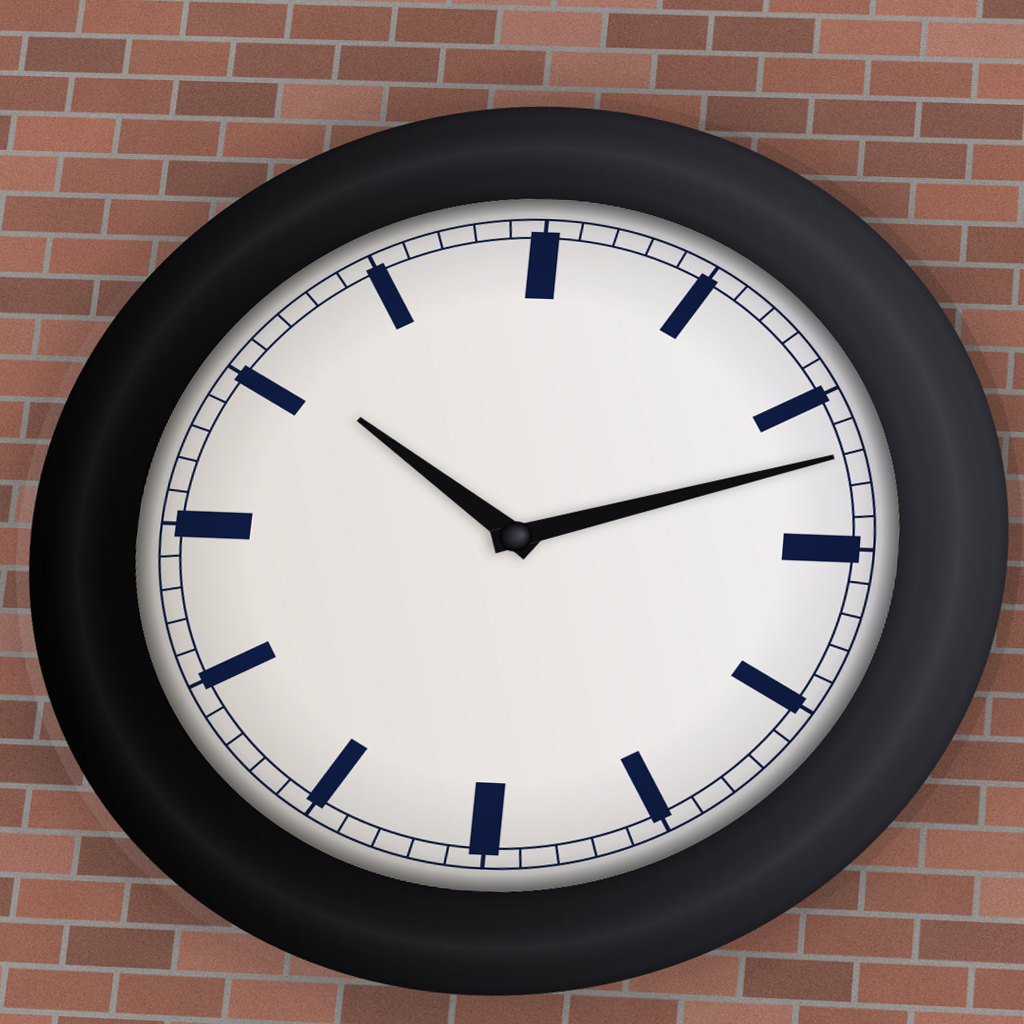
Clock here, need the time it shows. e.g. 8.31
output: 10.12
